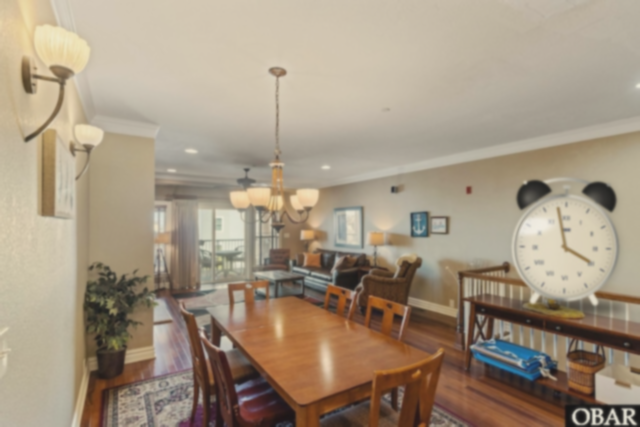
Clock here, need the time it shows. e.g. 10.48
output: 3.58
